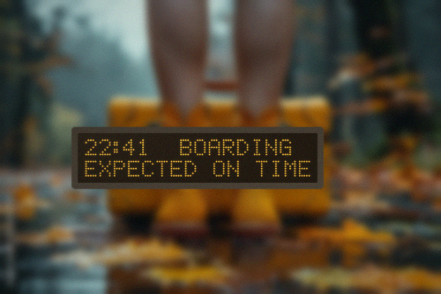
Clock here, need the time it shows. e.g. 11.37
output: 22.41
